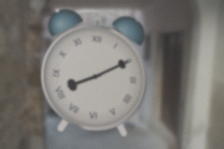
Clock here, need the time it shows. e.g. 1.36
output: 8.10
